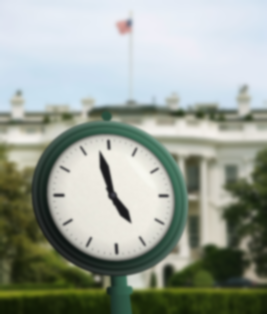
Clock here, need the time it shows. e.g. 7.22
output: 4.58
